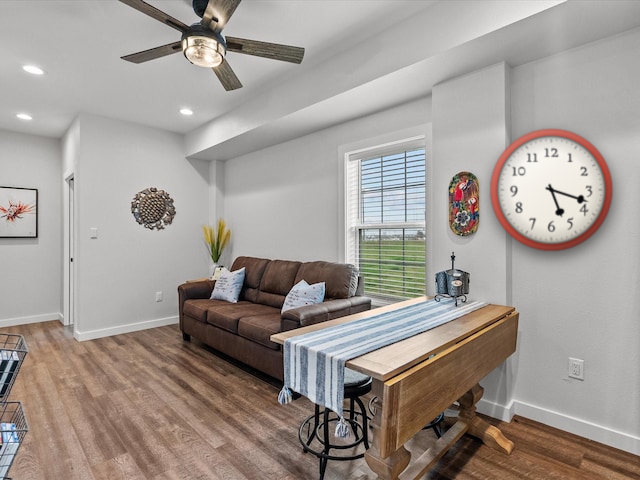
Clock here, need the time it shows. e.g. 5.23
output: 5.18
